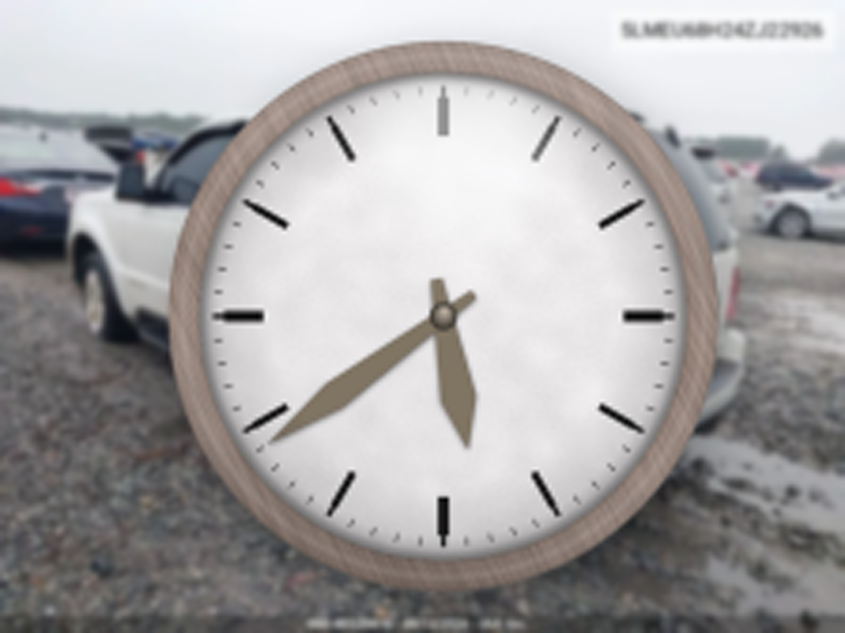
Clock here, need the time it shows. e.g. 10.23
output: 5.39
